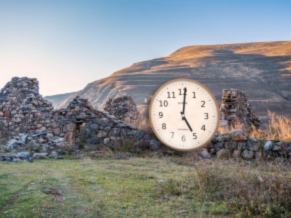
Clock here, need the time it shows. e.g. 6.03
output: 5.01
